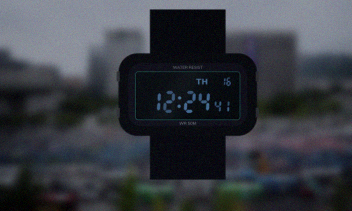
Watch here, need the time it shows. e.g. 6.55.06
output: 12.24.41
